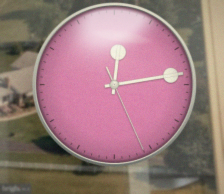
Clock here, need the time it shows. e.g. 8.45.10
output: 12.13.26
